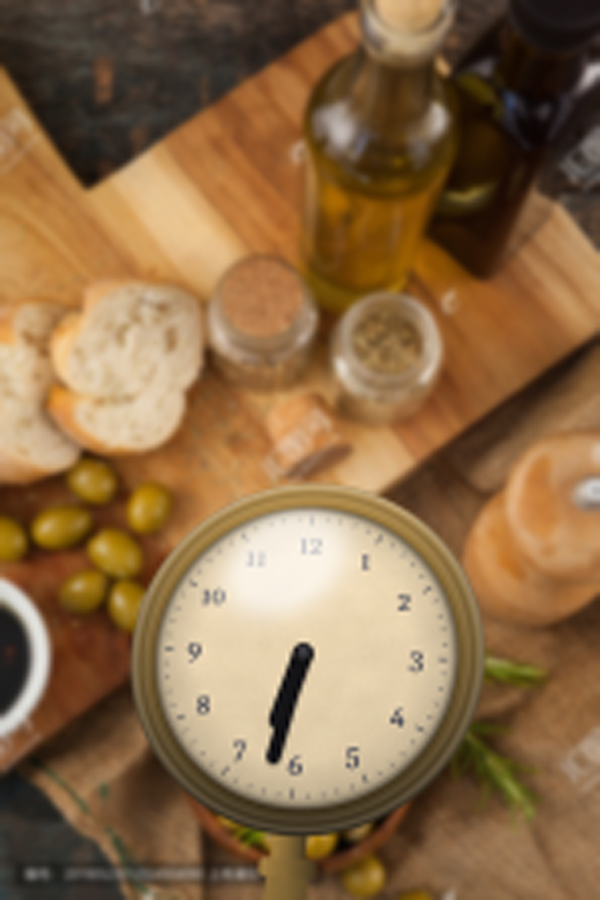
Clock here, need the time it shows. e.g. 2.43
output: 6.32
